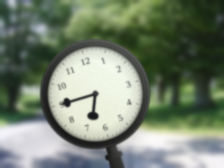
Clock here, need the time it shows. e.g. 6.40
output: 6.45
